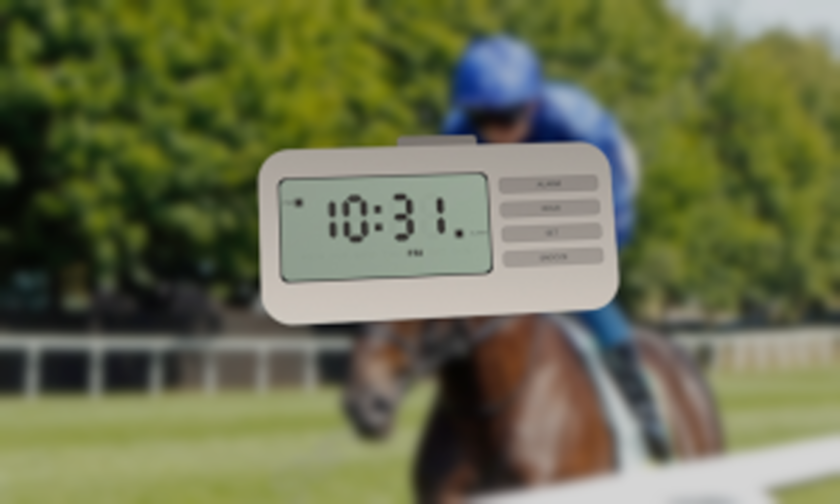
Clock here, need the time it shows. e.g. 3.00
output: 10.31
